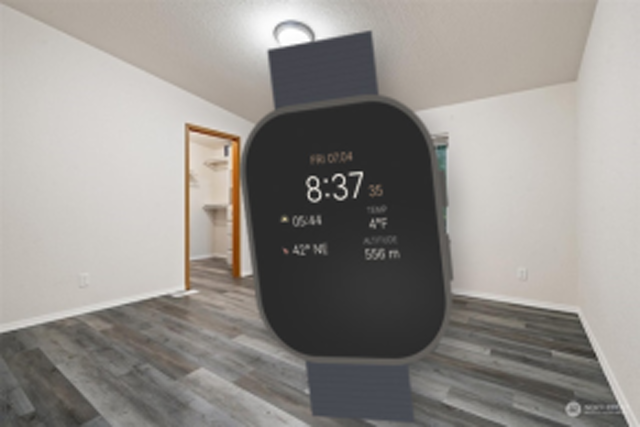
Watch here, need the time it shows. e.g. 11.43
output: 8.37
